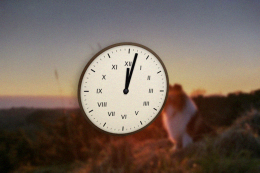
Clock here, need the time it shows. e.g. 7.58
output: 12.02
